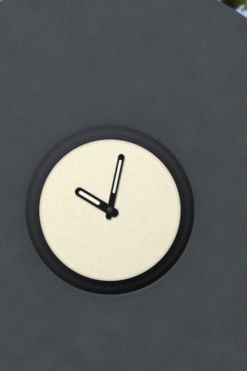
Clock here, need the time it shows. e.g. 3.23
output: 10.02
